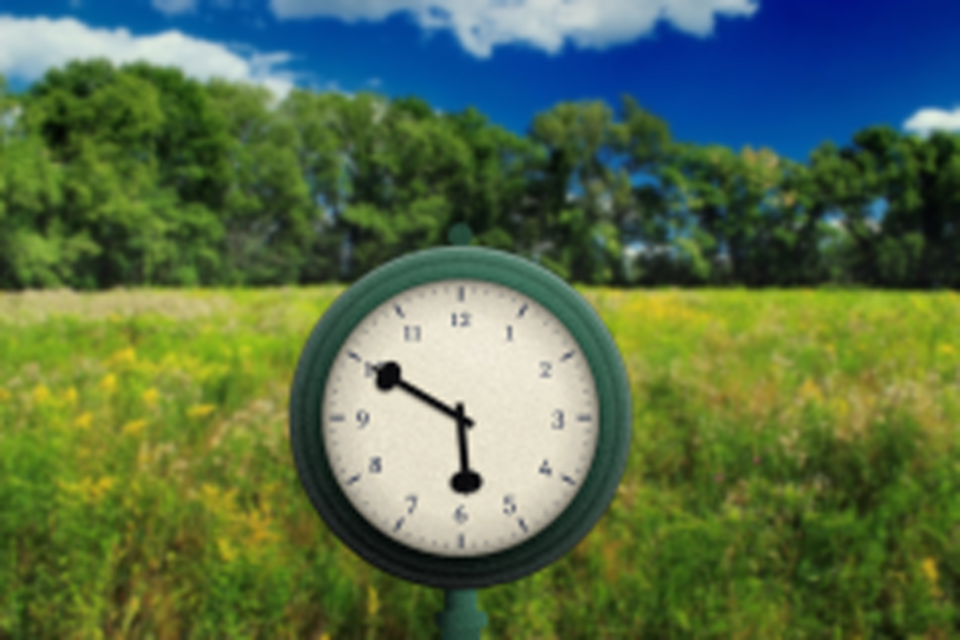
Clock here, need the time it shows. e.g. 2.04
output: 5.50
